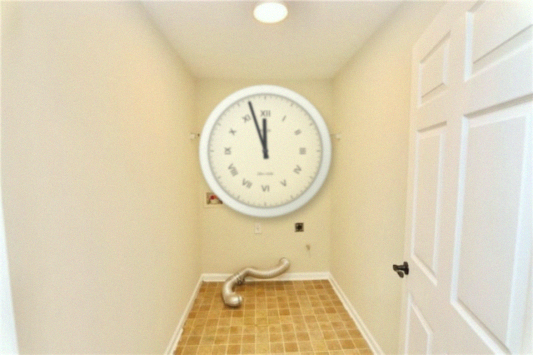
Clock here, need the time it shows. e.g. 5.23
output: 11.57
